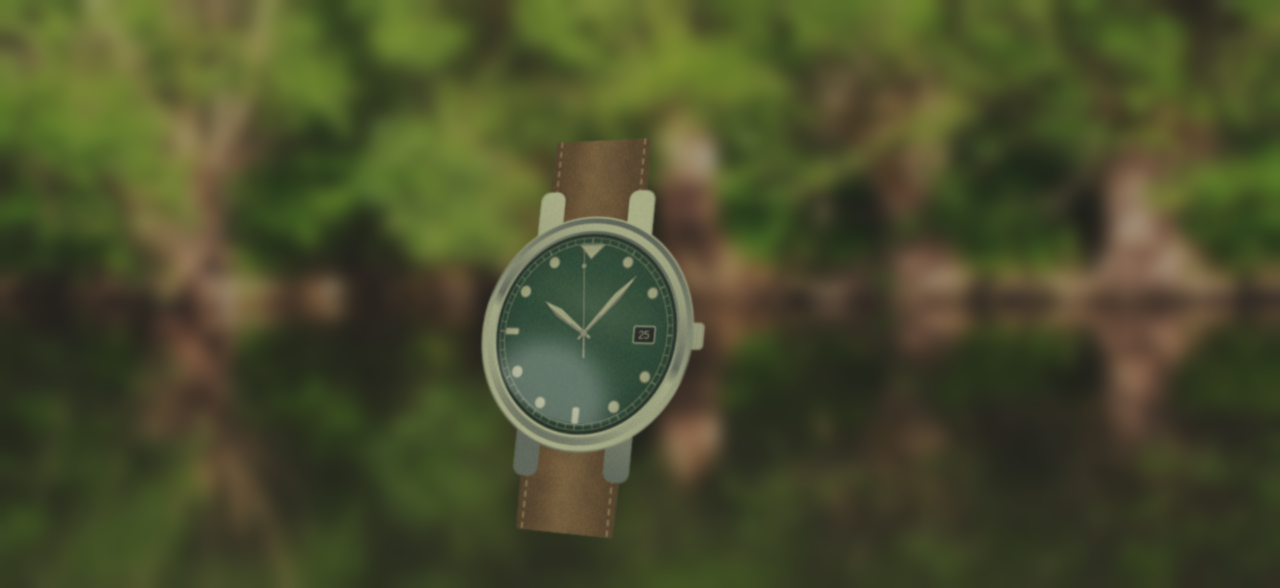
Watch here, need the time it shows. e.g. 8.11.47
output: 10.06.59
